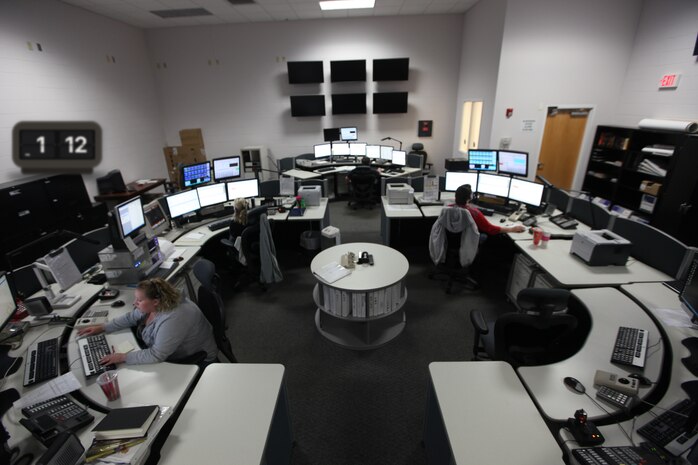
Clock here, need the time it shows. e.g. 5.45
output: 1.12
